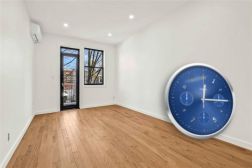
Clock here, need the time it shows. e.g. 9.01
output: 12.15
